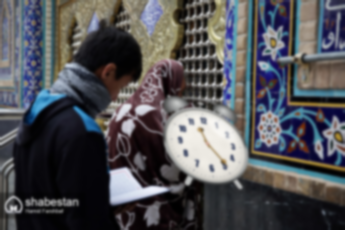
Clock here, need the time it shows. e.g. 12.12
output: 11.24
